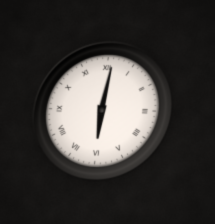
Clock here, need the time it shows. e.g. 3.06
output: 6.01
